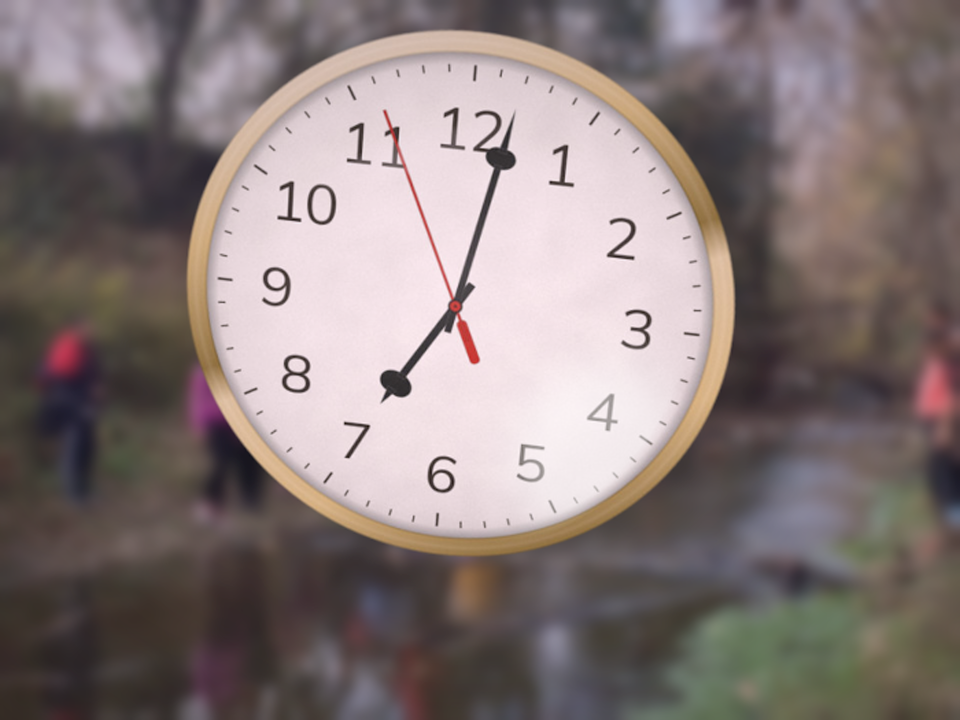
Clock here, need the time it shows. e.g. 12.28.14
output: 7.01.56
